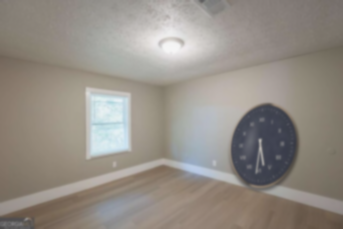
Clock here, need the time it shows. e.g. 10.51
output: 5.31
